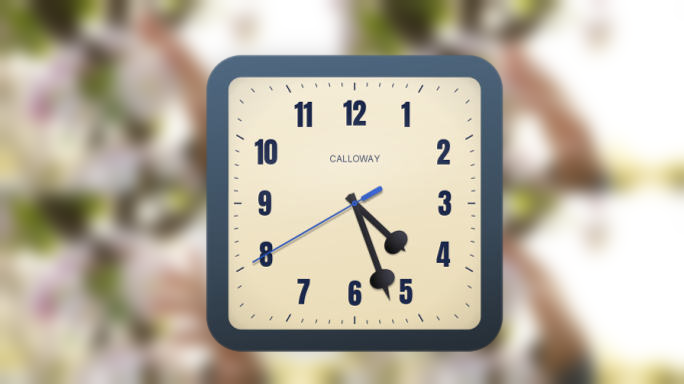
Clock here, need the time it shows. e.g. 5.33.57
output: 4.26.40
